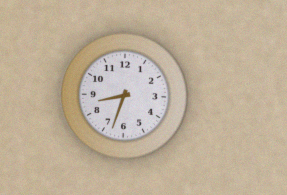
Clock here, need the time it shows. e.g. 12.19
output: 8.33
